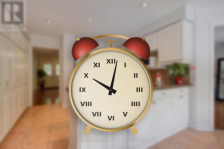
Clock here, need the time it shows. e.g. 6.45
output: 10.02
